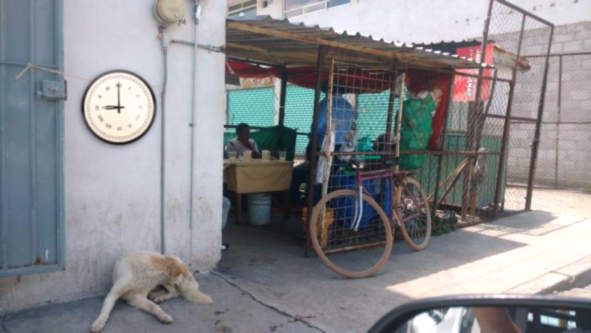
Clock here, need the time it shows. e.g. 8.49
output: 9.00
